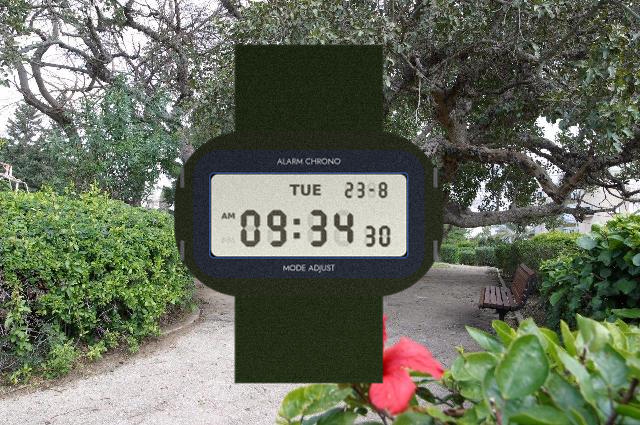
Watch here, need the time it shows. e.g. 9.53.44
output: 9.34.30
